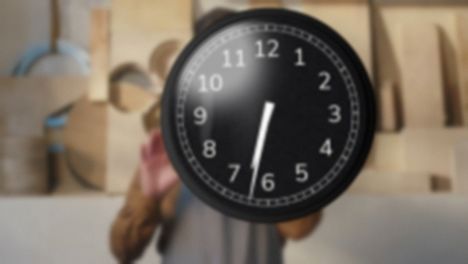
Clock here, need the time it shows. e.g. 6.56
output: 6.32
